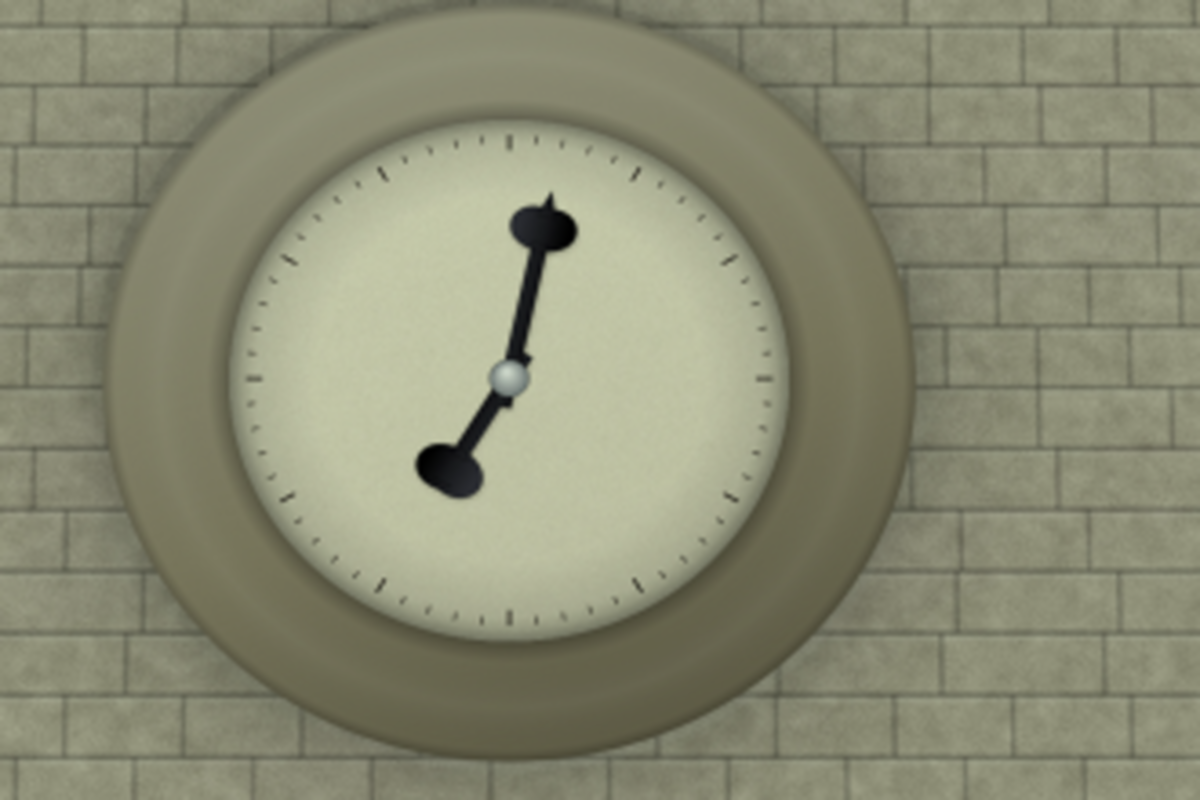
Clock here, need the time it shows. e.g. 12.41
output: 7.02
